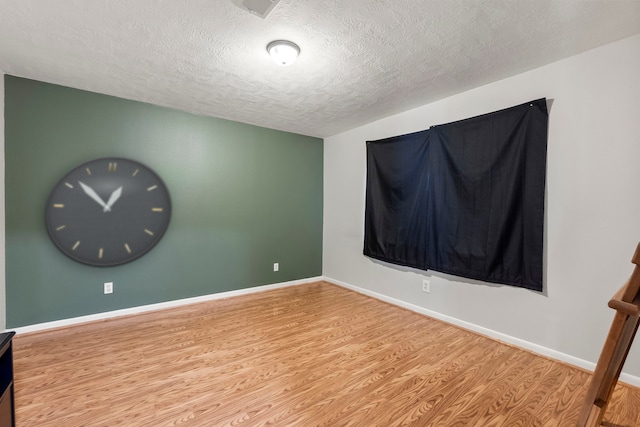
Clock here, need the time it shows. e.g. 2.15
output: 12.52
